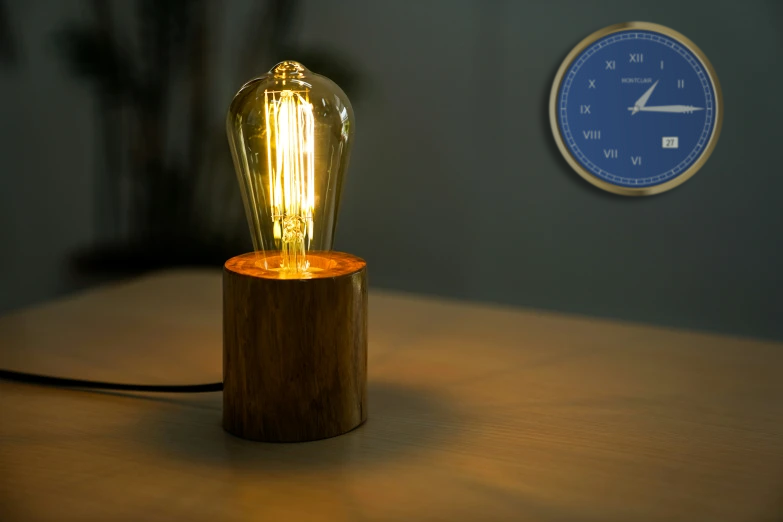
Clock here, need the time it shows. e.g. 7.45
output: 1.15
